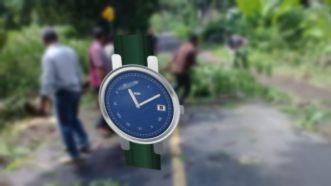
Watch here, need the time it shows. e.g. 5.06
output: 11.10
